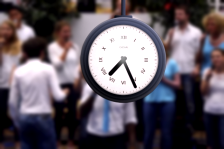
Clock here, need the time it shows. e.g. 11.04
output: 7.26
